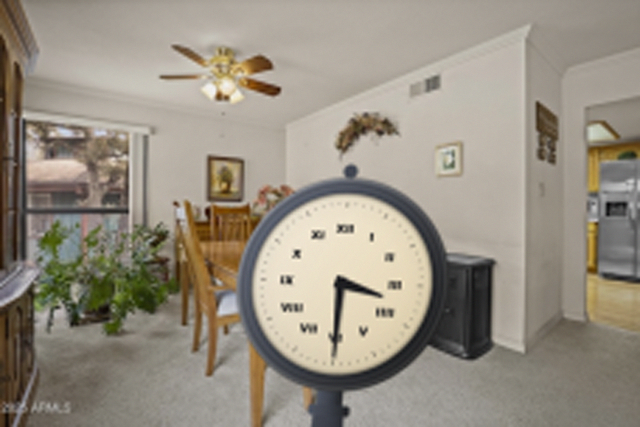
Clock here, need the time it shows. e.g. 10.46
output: 3.30
